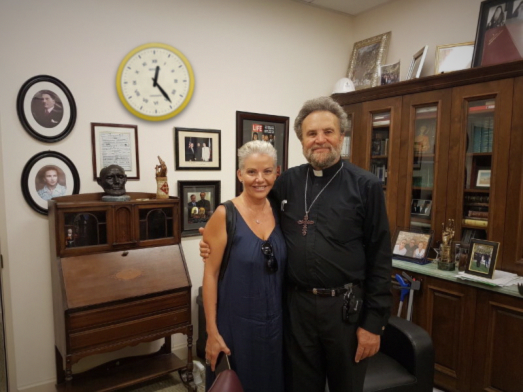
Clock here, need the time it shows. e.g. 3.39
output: 12.24
